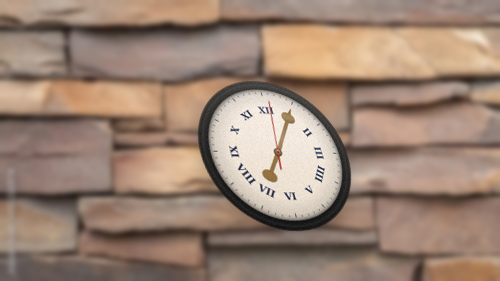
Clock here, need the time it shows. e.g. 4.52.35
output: 7.05.01
